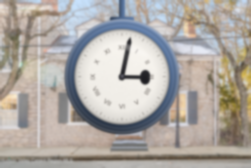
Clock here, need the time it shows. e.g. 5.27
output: 3.02
